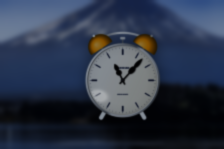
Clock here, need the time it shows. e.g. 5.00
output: 11.07
